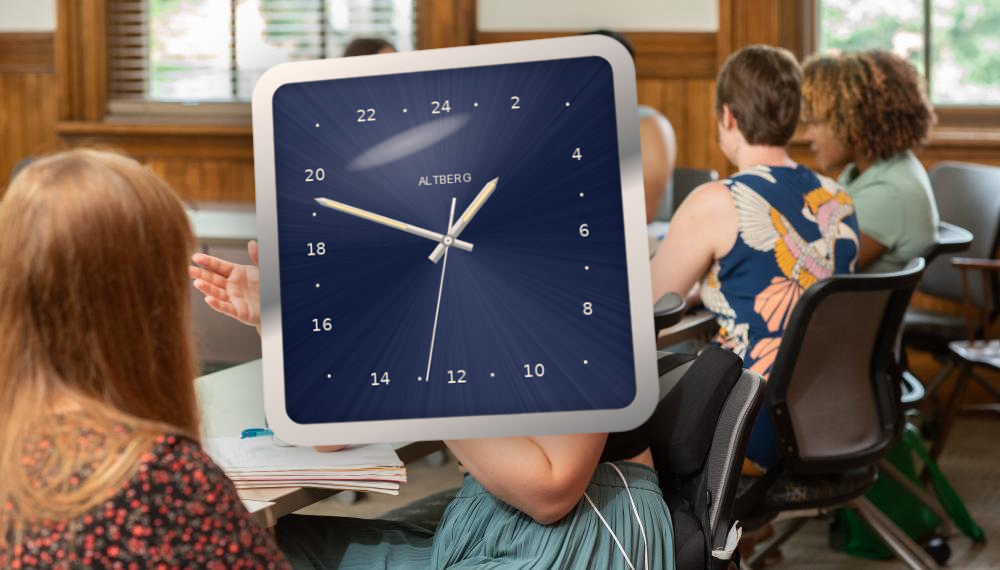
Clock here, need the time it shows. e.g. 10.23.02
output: 2.48.32
